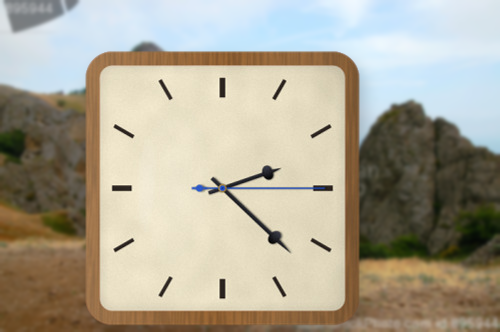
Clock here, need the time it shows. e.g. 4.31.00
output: 2.22.15
